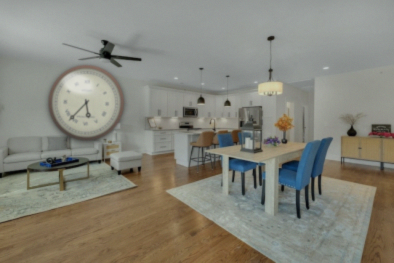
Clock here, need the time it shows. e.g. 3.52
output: 5.37
